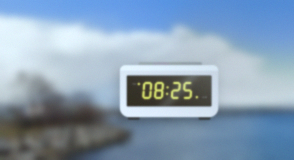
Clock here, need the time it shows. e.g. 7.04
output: 8.25
